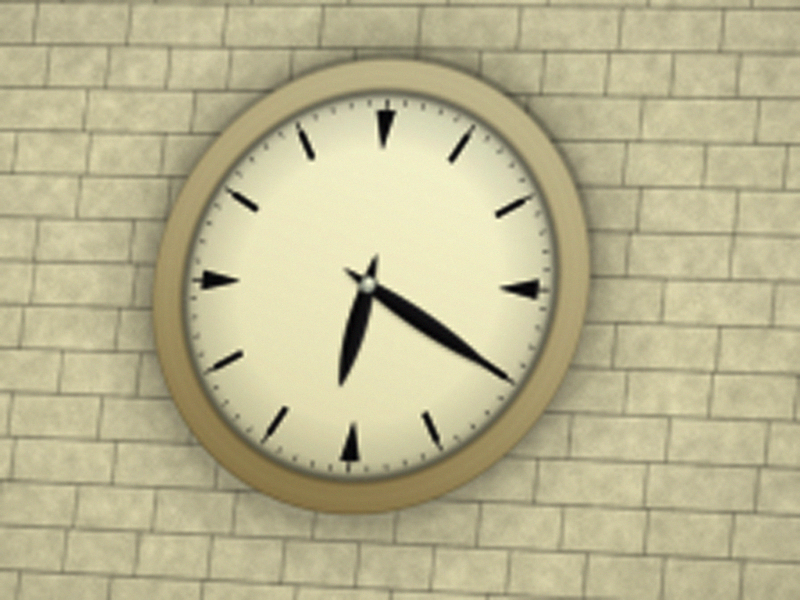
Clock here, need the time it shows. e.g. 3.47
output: 6.20
